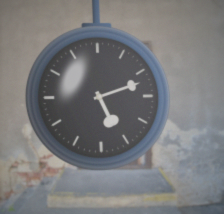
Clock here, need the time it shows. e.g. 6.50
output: 5.12
